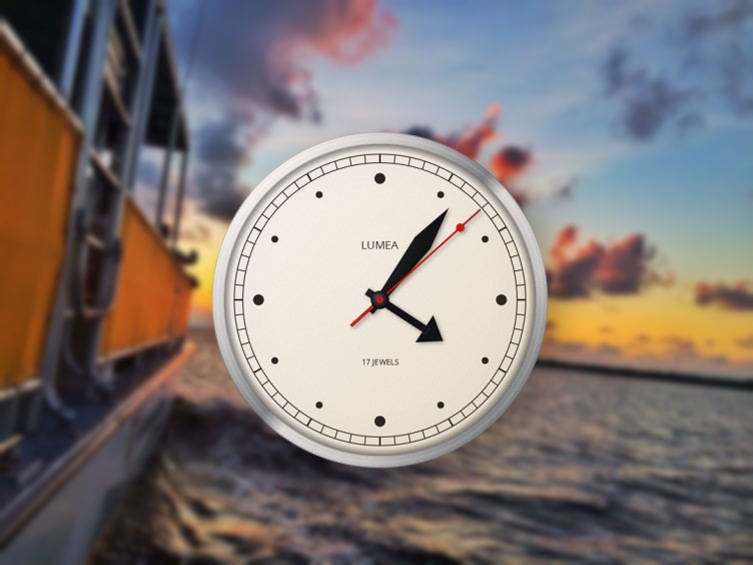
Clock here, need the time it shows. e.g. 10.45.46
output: 4.06.08
